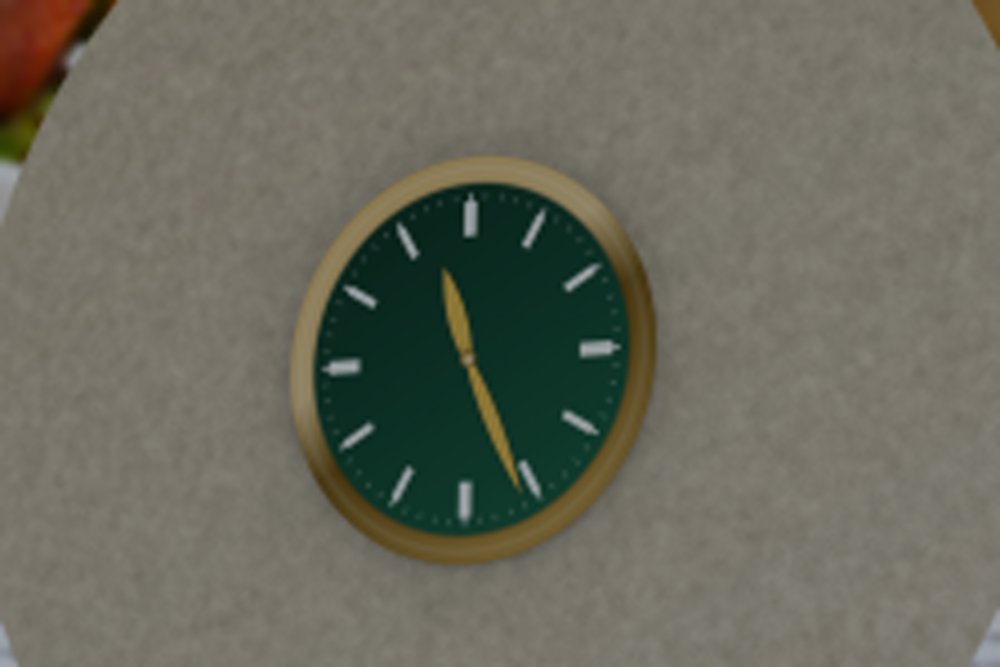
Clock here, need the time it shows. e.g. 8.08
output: 11.26
